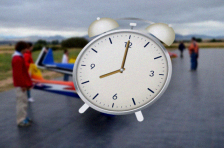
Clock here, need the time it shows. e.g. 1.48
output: 8.00
